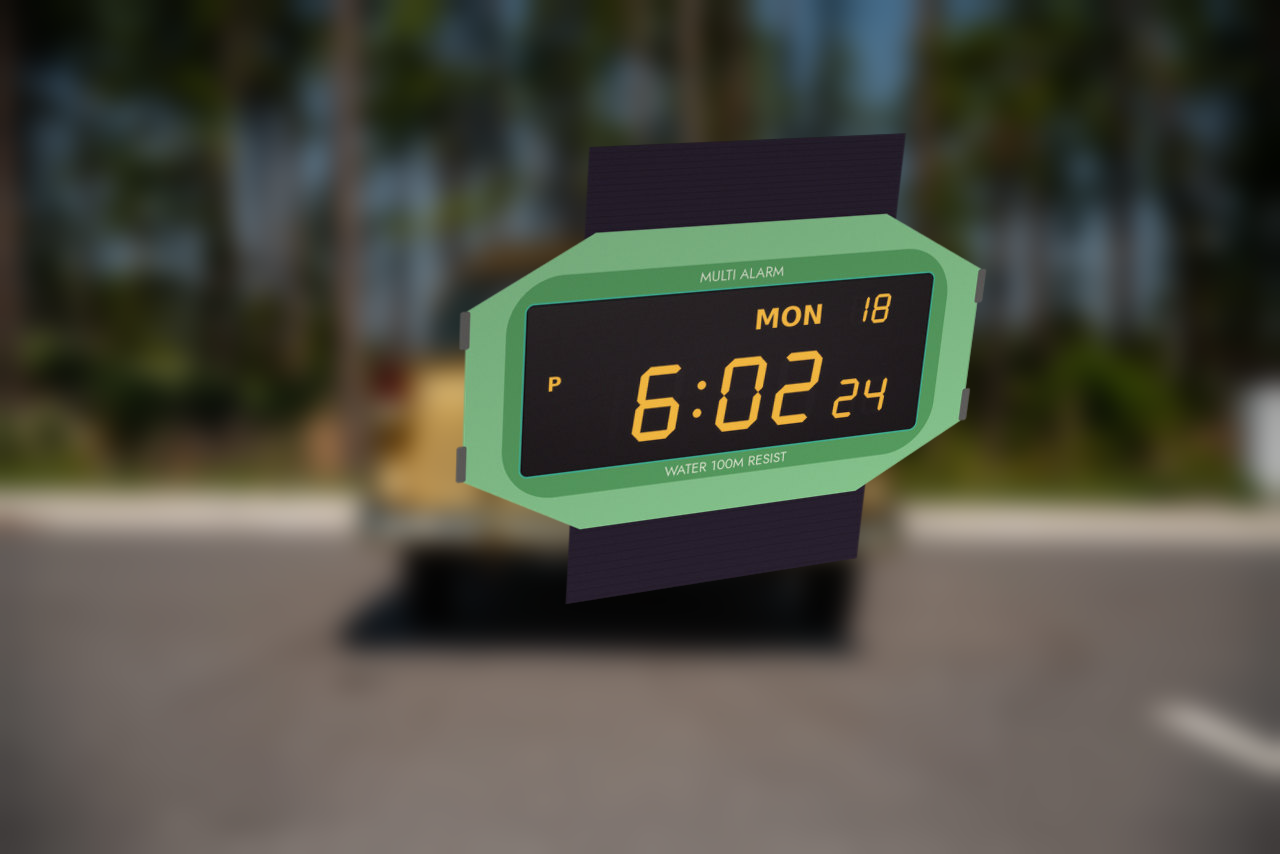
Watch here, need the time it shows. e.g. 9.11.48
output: 6.02.24
